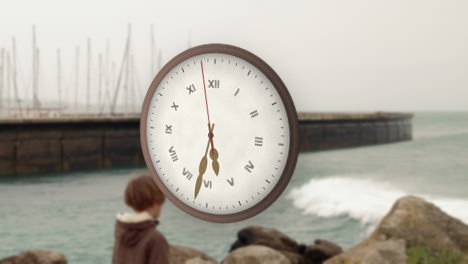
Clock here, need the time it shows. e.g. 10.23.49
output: 5.31.58
